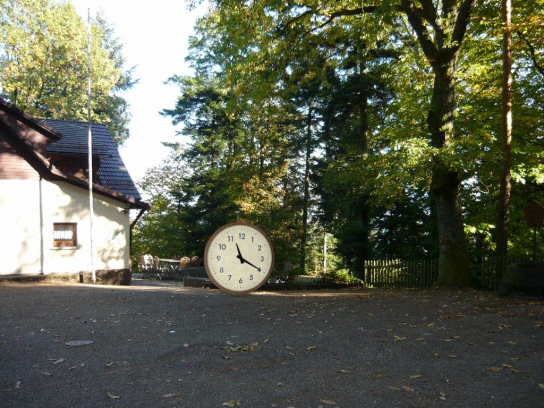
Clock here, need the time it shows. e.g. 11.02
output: 11.20
